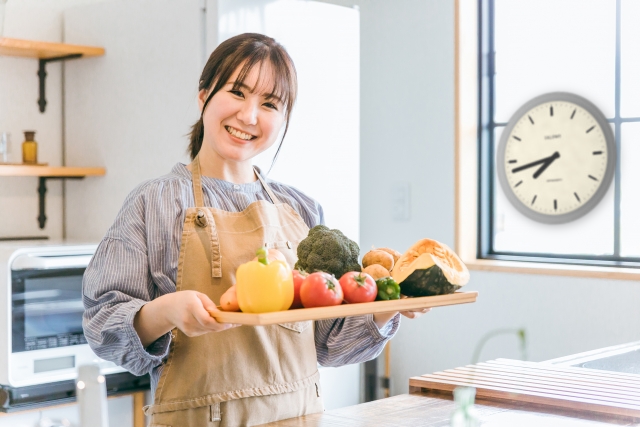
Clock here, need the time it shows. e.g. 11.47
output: 7.43
